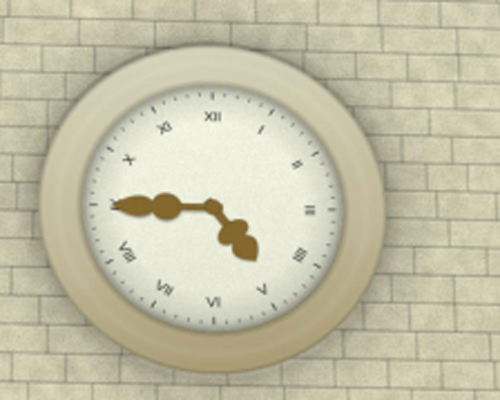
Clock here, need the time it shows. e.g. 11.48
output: 4.45
